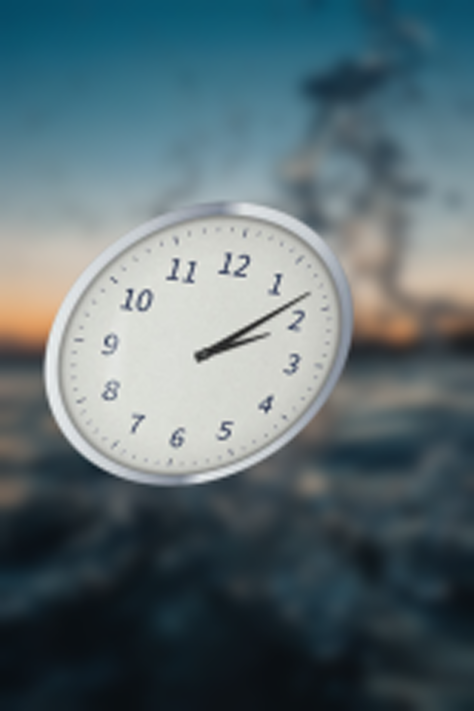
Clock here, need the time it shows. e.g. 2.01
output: 2.08
